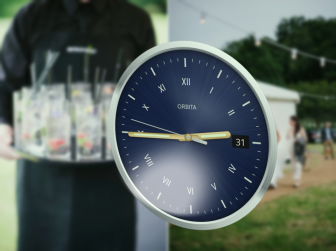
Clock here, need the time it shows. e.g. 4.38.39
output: 2.44.47
